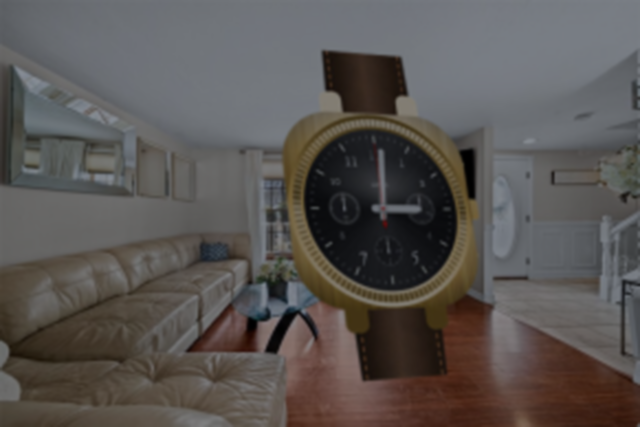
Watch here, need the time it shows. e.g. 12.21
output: 3.01
